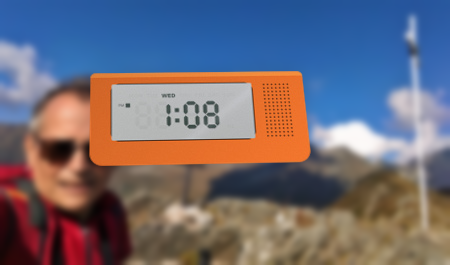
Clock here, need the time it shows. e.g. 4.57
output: 1.08
